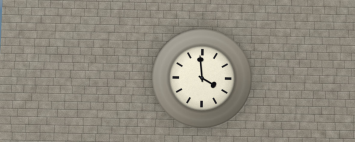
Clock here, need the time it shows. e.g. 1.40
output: 3.59
